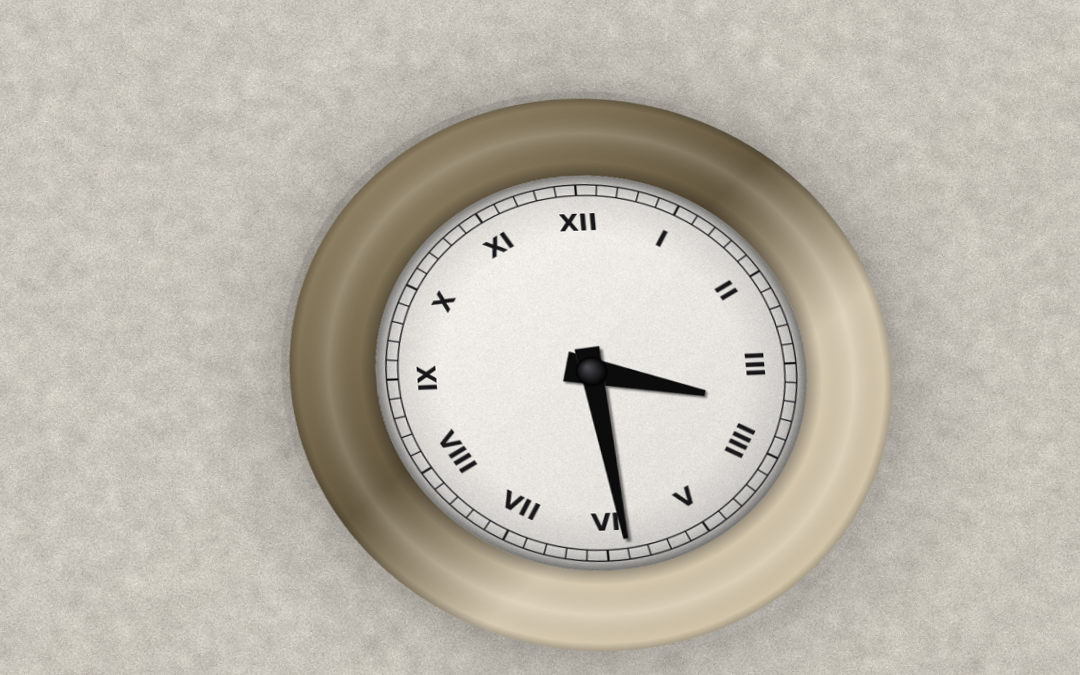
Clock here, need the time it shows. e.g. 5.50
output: 3.29
